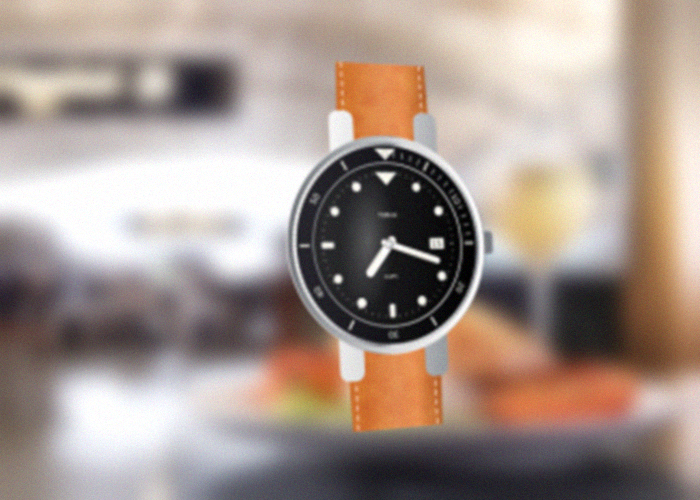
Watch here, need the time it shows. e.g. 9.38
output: 7.18
